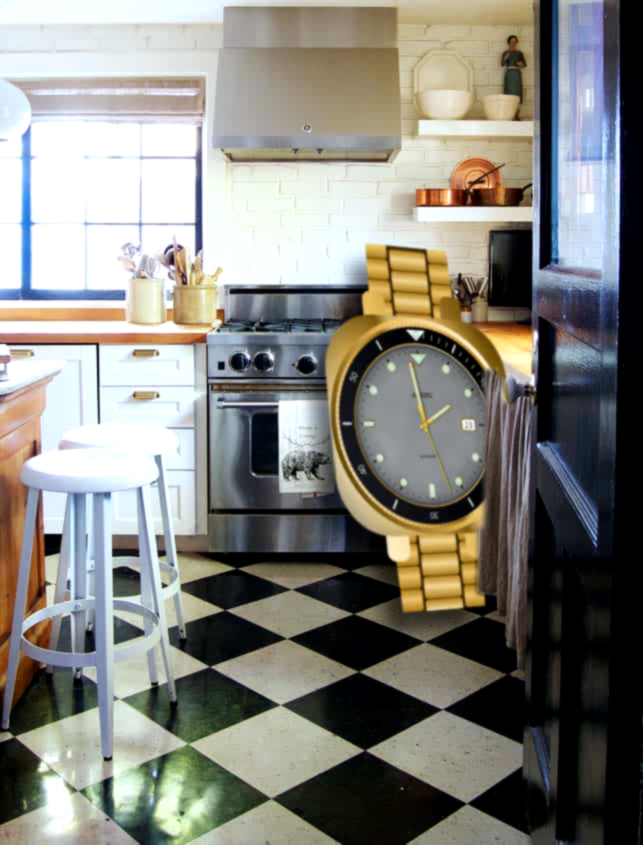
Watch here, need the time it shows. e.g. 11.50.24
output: 1.58.27
